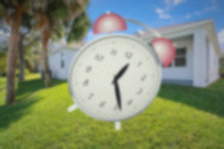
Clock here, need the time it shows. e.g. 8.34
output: 12.24
